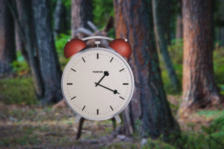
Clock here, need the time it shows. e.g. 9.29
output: 1.19
